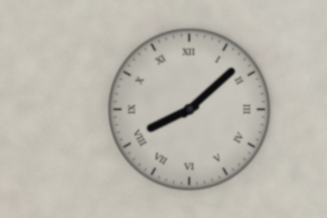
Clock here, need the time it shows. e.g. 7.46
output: 8.08
